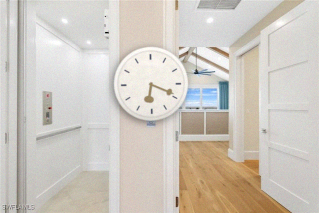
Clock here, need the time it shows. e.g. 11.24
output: 6.19
